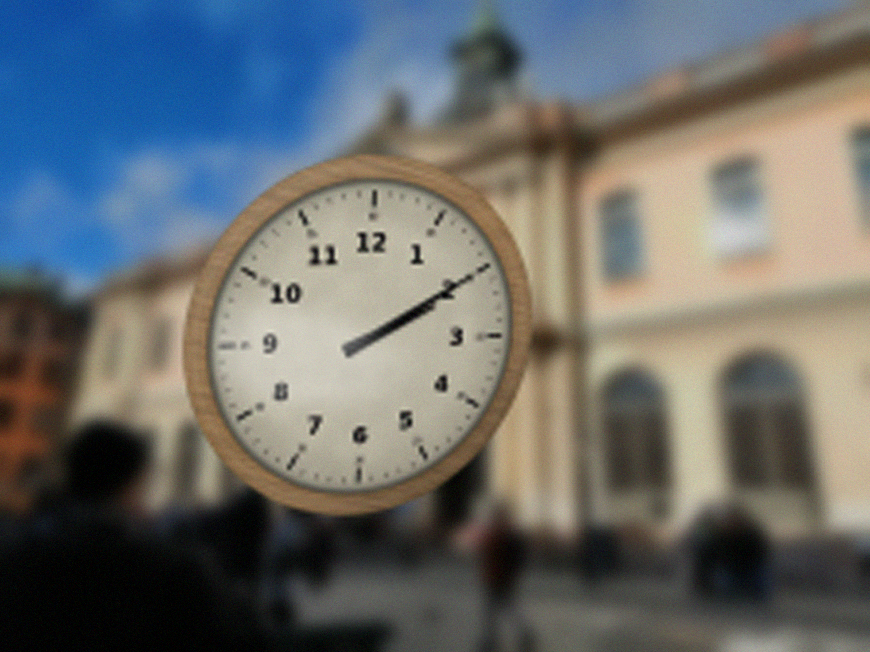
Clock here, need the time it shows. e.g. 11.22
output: 2.10
